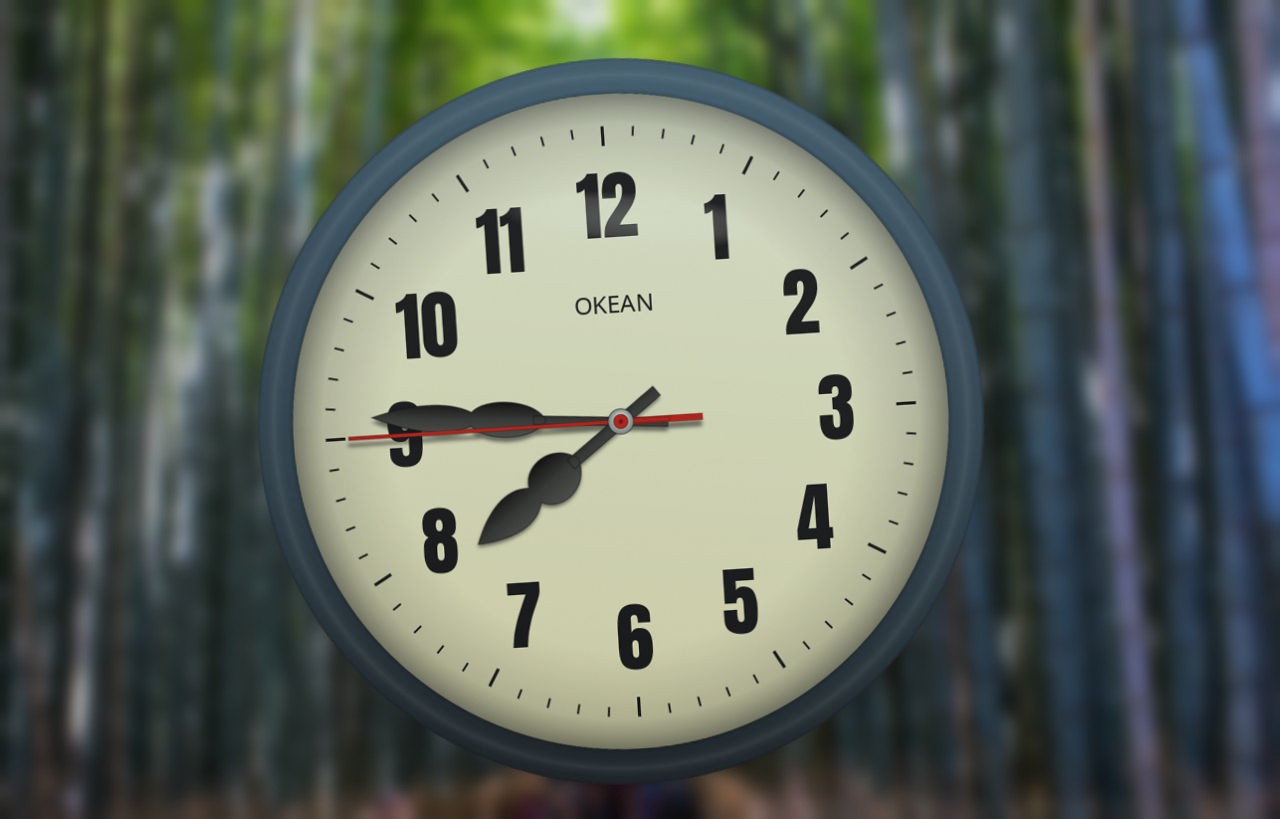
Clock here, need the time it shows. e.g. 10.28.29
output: 7.45.45
